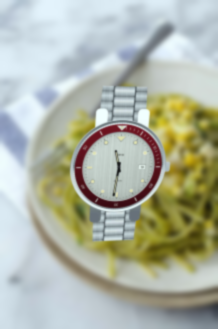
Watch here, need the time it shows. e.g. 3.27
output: 11.31
